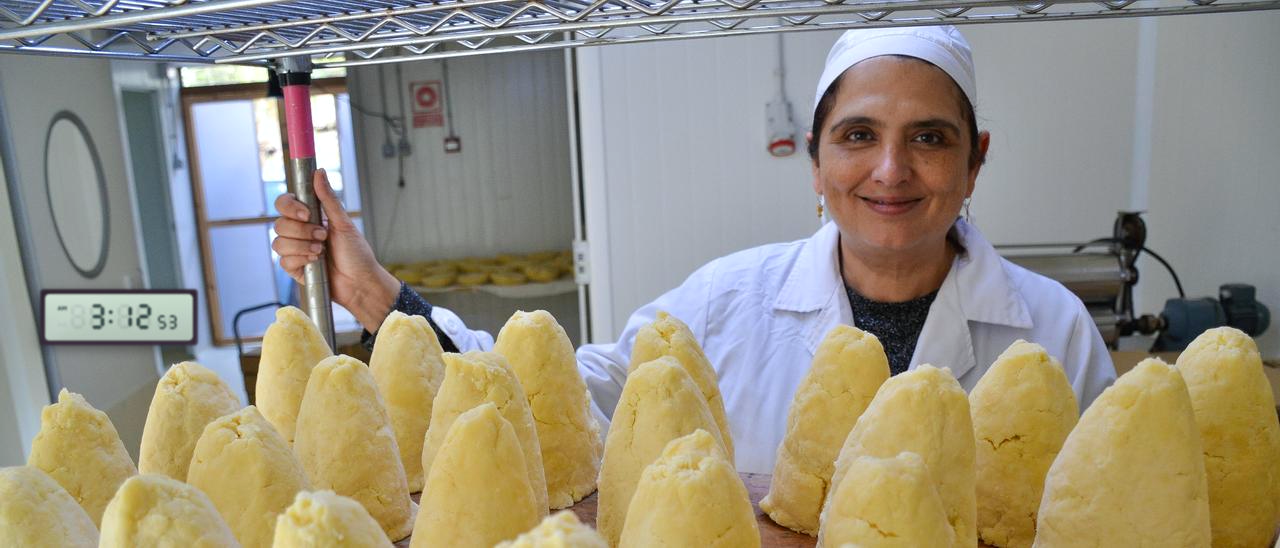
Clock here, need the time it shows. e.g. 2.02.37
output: 3.12.53
